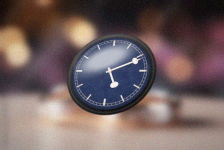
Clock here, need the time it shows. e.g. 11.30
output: 5.11
